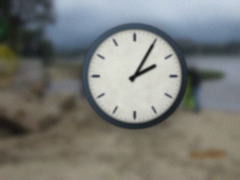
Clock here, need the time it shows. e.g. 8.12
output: 2.05
